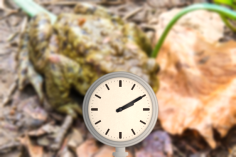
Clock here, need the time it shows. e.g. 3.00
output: 2.10
